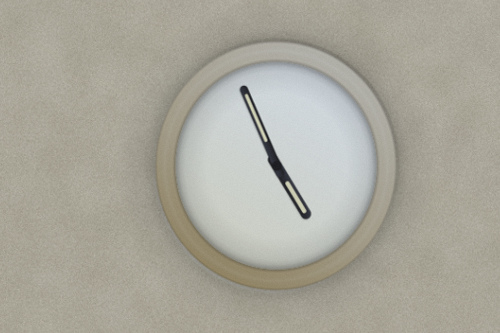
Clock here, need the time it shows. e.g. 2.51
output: 4.56
